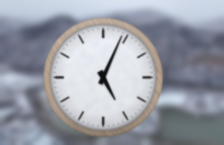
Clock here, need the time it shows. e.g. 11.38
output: 5.04
